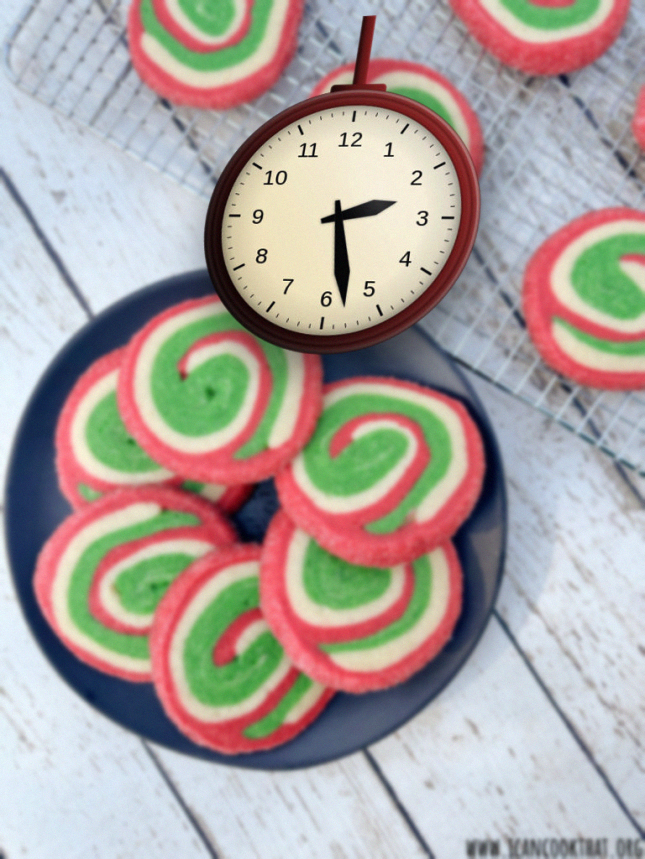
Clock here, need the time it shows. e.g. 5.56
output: 2.28
